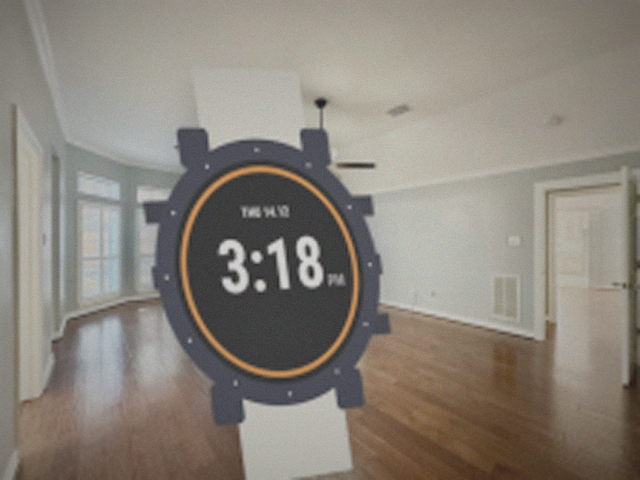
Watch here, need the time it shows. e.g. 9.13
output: 3.18
